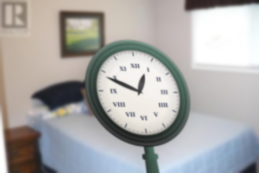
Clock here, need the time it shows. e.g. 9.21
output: 12.49
